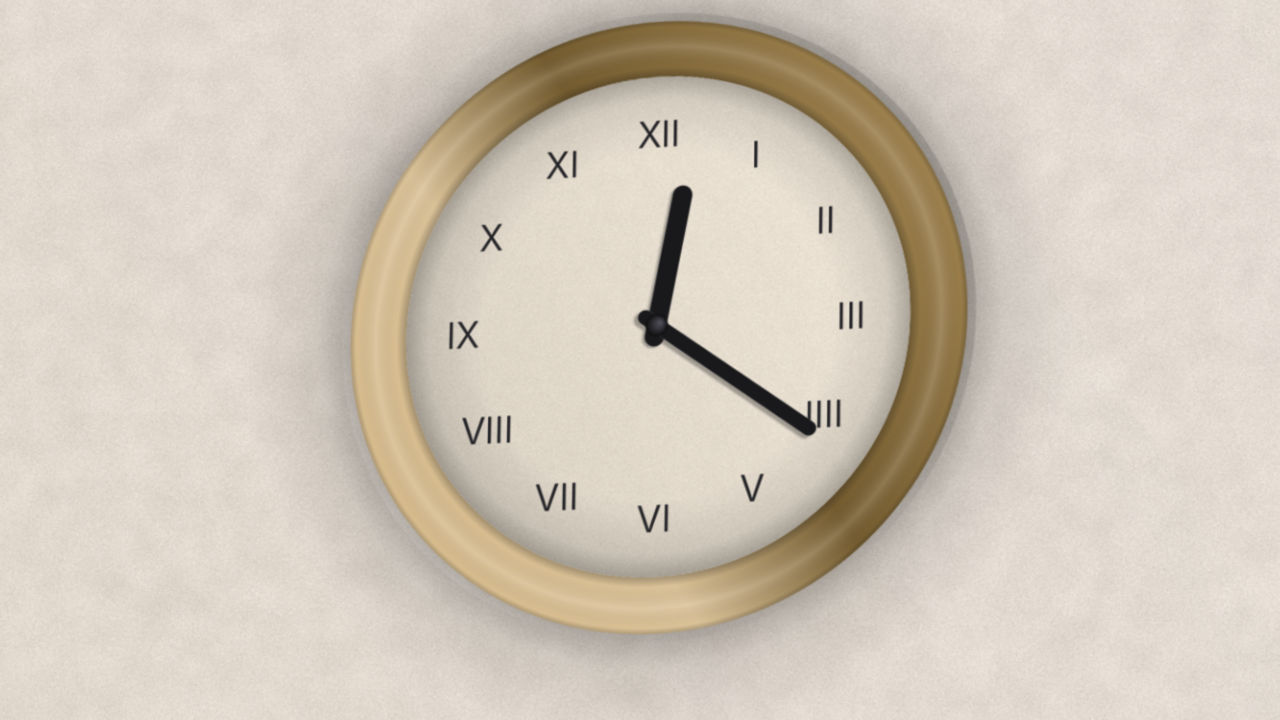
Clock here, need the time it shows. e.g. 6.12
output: 12.21
